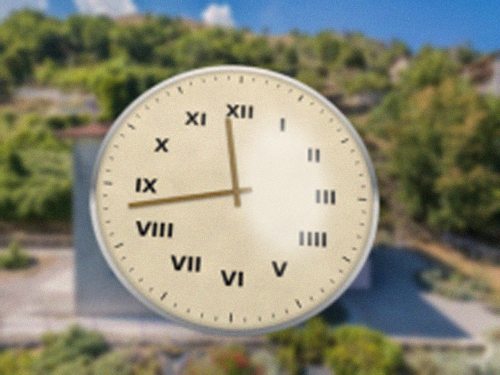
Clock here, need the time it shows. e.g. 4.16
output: 11.43
